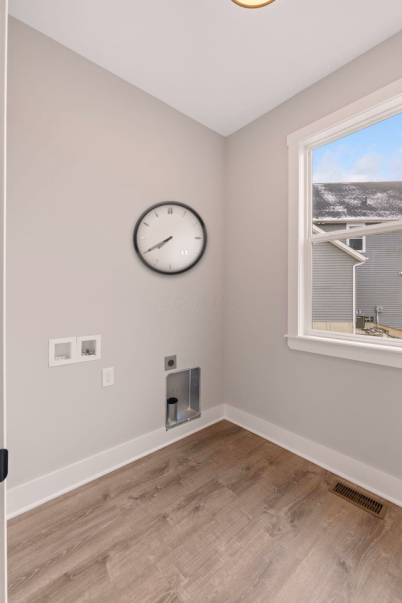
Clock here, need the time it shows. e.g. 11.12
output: 7.40
